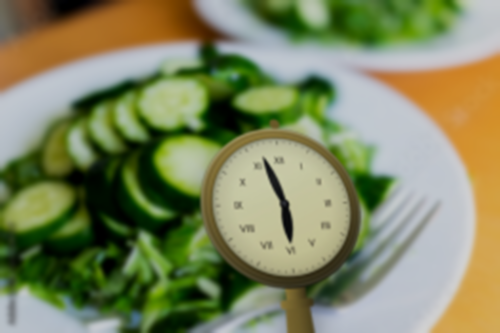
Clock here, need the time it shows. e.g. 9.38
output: 5.57
